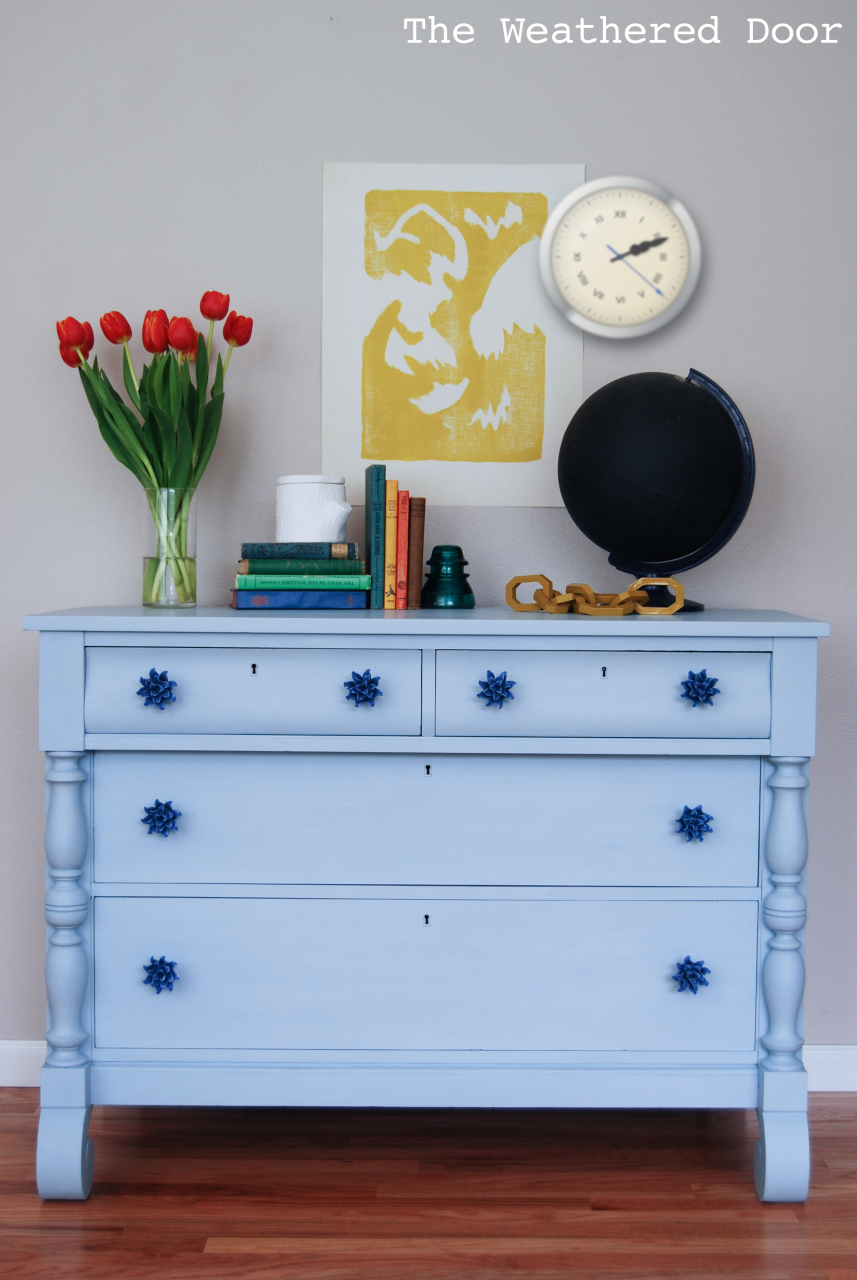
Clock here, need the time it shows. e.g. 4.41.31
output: 2.11.22
